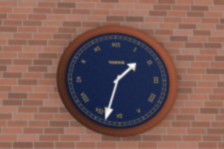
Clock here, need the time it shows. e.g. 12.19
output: 1.33
